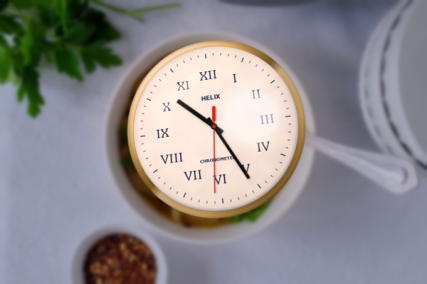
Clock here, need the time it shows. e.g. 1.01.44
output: 10.25.31
